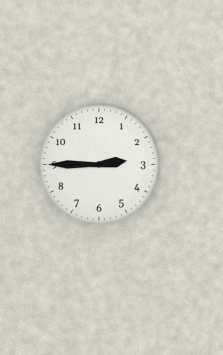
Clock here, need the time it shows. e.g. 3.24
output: 2.45
